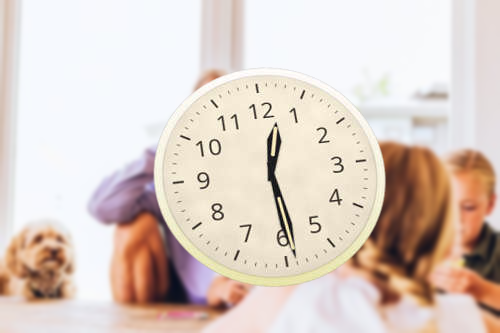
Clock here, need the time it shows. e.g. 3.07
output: 12.29
